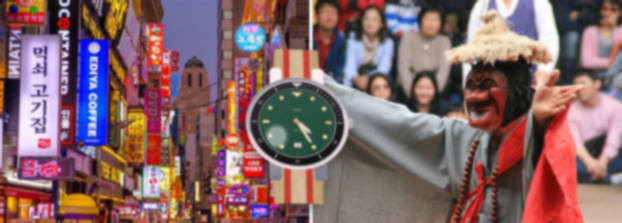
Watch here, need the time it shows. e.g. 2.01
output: 4.25
